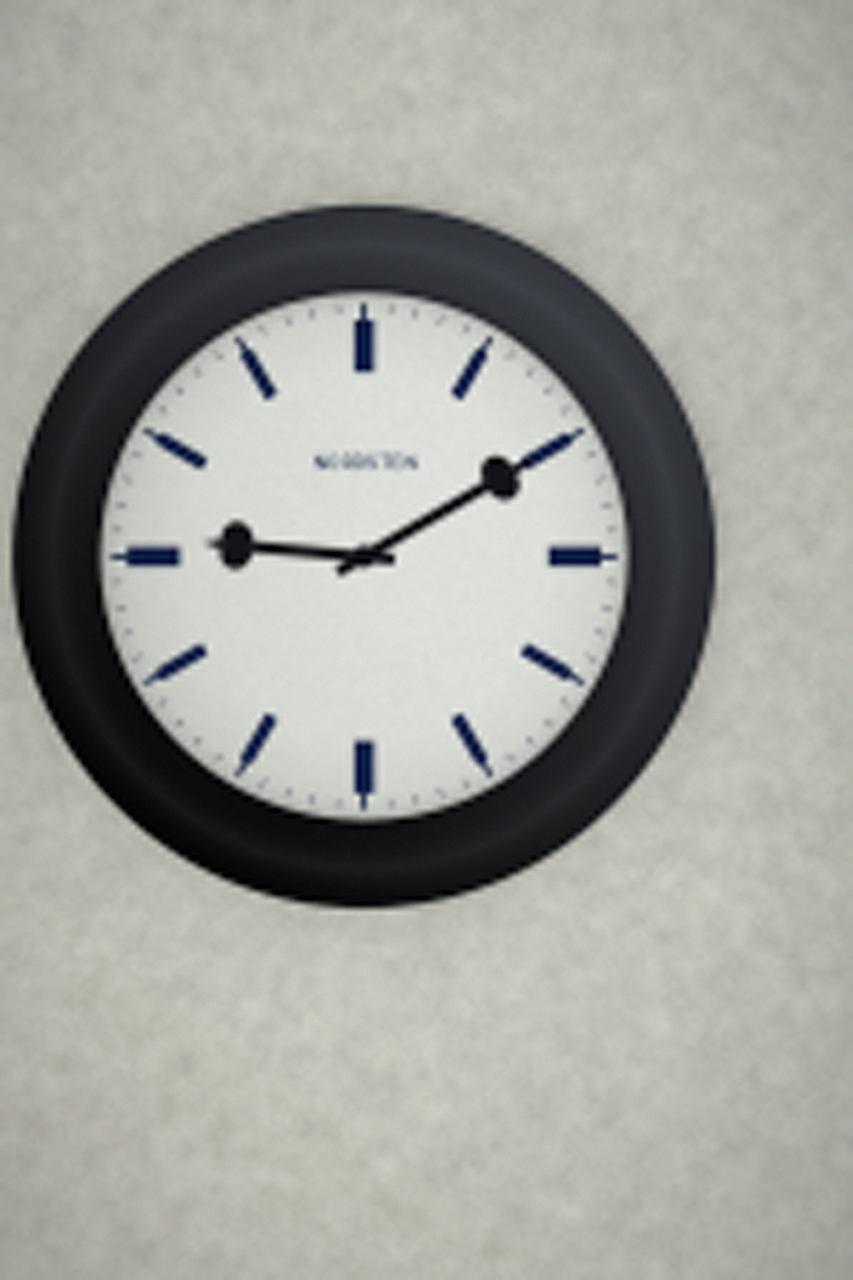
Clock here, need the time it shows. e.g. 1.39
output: 9.10
